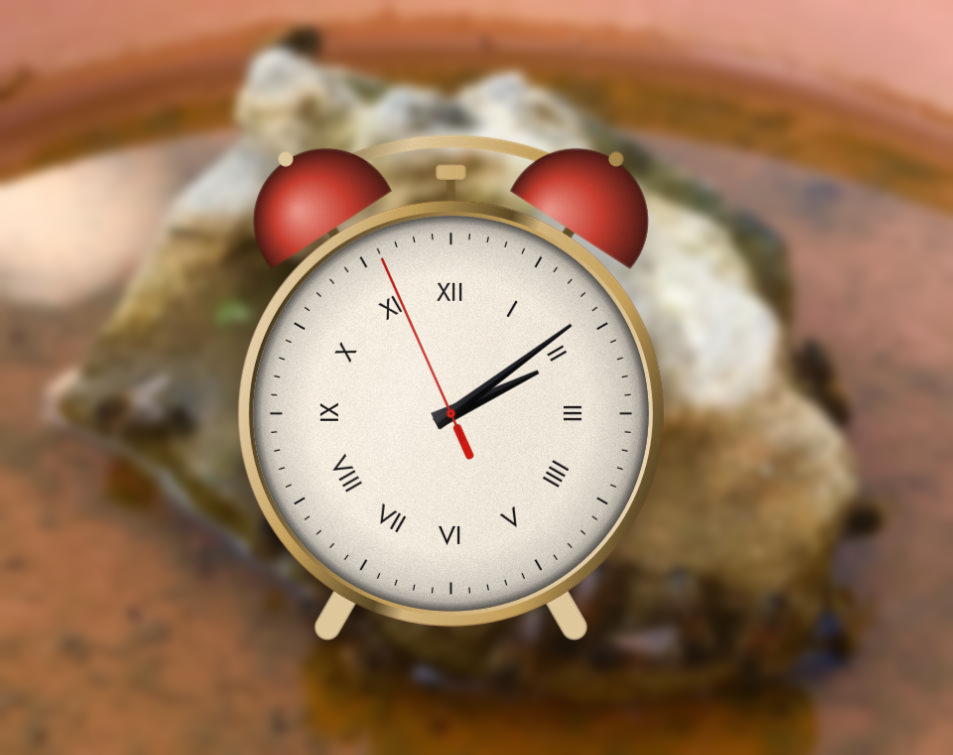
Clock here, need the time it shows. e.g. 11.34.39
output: 2.08.56
